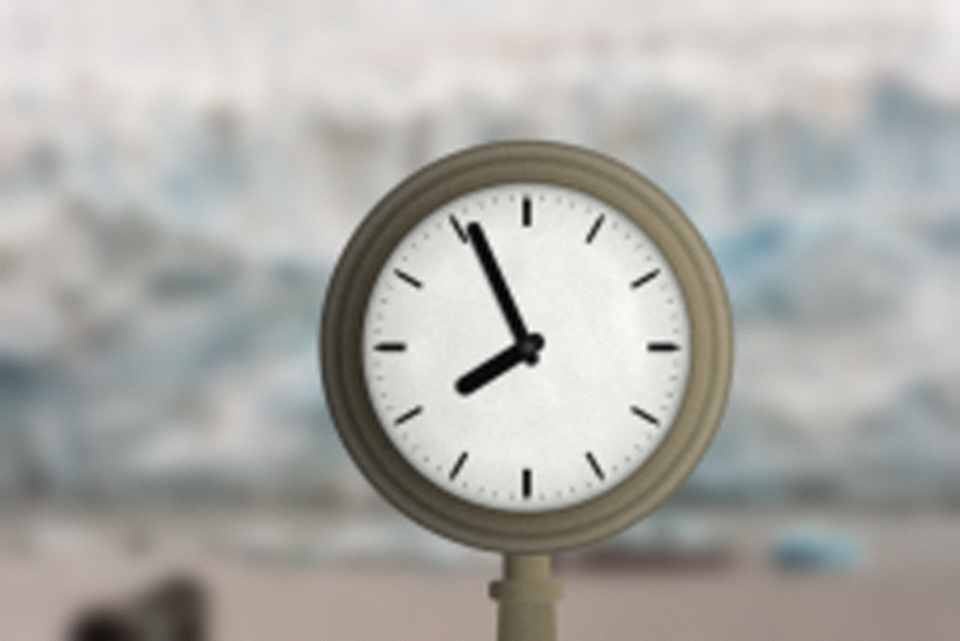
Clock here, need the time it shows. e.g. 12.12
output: 7.56
